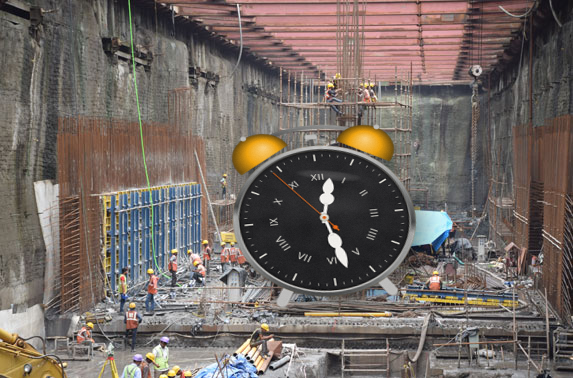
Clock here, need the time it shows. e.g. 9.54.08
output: 12.27.54
